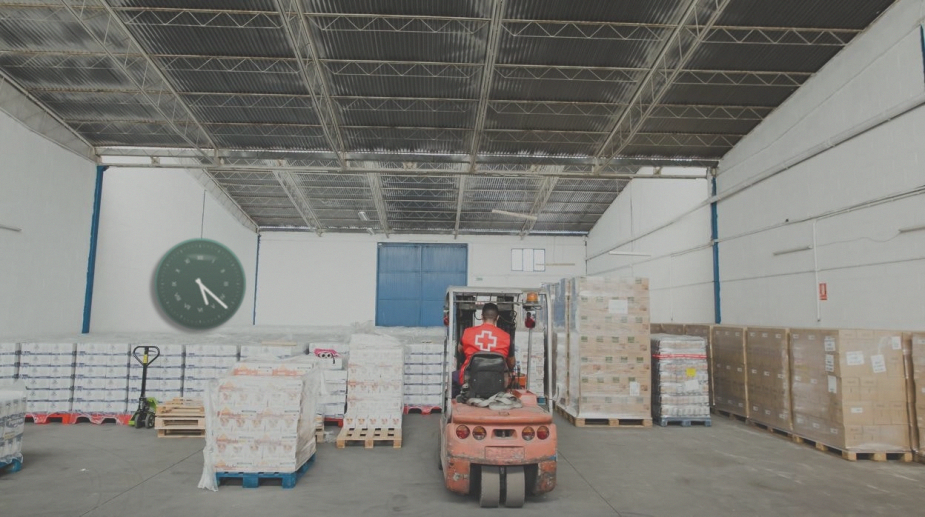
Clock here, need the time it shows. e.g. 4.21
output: 5.22
